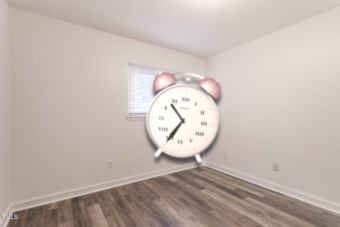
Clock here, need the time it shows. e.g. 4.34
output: 10.35
